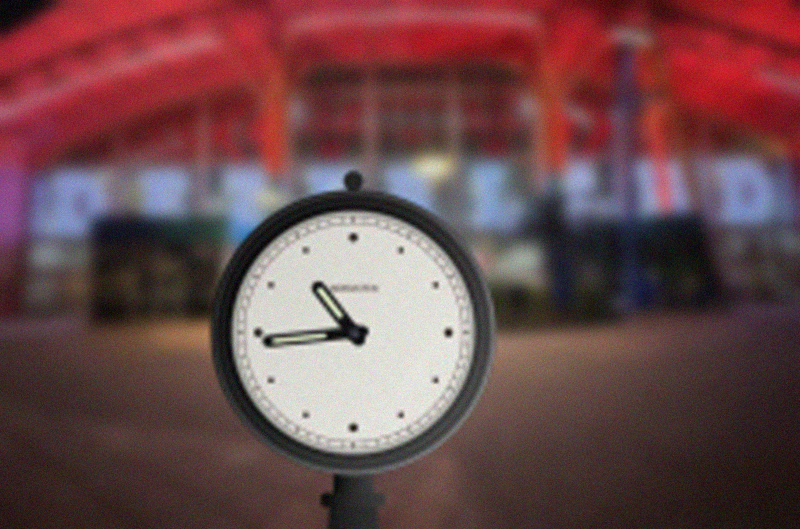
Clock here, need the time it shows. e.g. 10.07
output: 10.44
